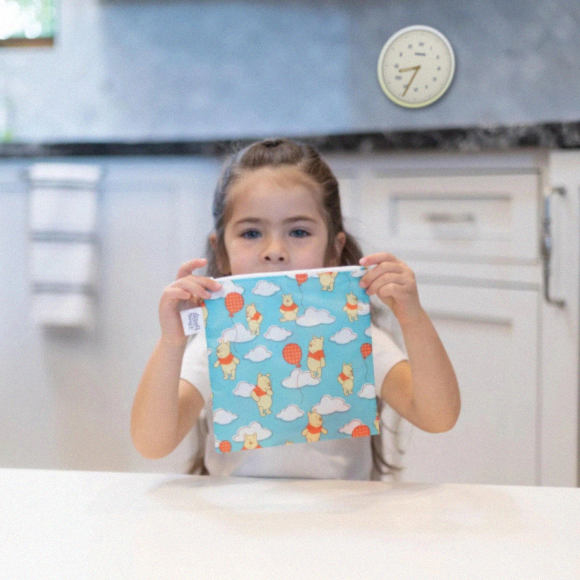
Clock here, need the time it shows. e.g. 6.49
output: 8.34
